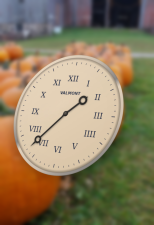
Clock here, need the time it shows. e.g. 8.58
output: 1.37
